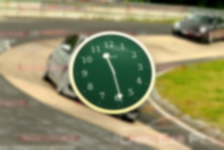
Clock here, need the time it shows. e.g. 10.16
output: 11.29
